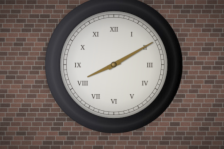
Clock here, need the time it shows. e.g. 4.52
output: 8.10
